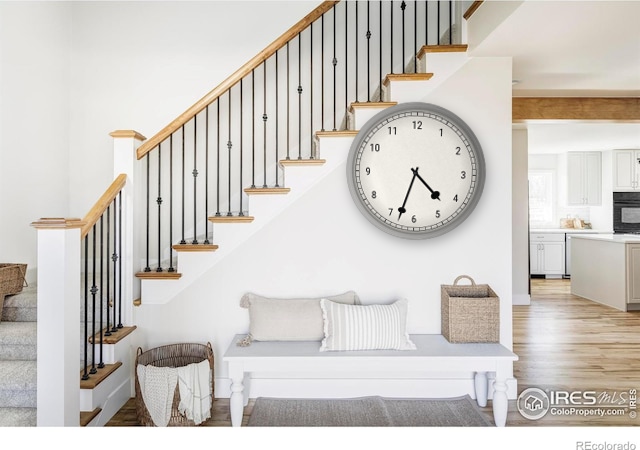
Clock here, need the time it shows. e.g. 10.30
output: 4.33
